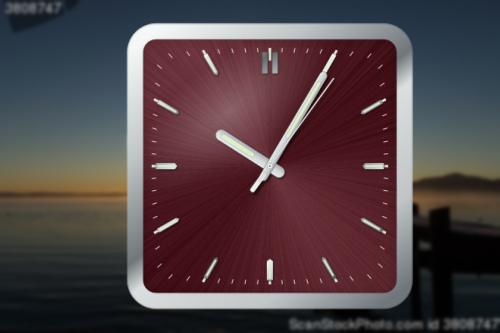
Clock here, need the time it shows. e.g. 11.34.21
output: 10.05.06
